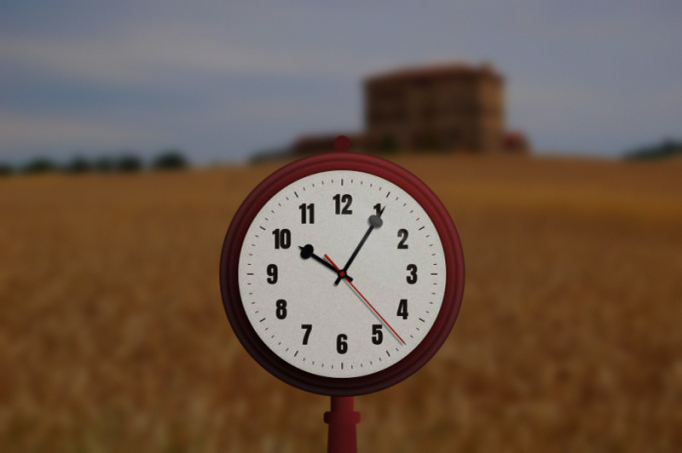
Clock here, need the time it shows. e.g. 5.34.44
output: 10.05.23
